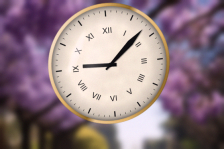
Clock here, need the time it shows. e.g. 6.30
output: 9.08
